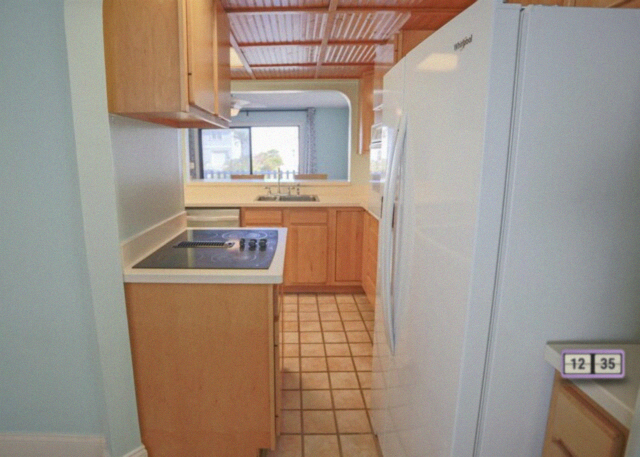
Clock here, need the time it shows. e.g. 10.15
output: 12.35
